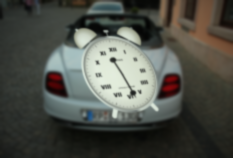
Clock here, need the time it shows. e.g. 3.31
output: 11.28
